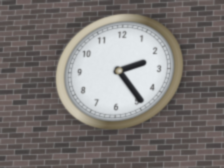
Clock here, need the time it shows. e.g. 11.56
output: 2.24
